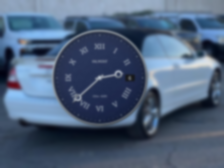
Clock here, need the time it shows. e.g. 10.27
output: 2.38
